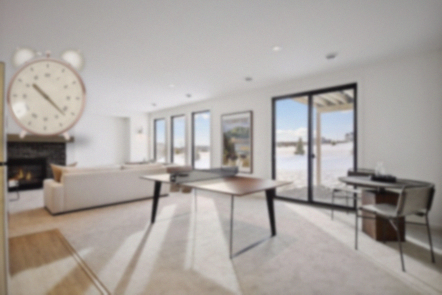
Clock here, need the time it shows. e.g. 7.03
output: 10.22
